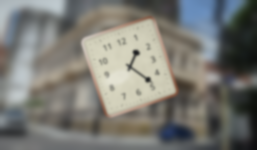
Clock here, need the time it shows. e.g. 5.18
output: 1.24
